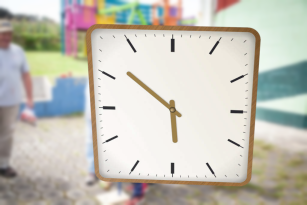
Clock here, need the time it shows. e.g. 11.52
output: 5.52
